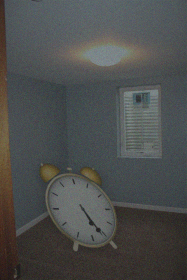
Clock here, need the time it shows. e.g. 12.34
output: 5.26
